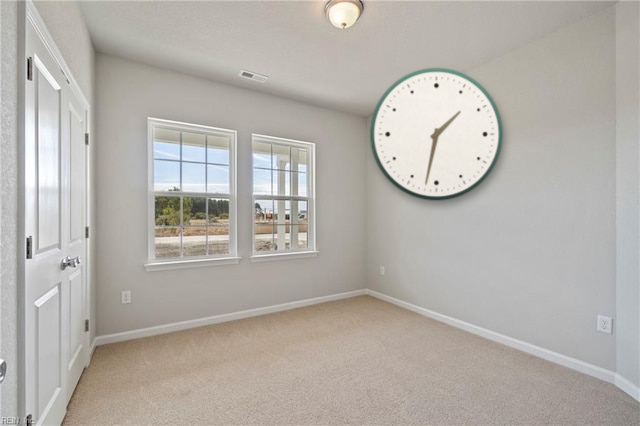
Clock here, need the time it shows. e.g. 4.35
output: 1.32
